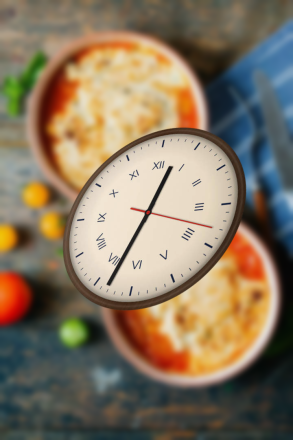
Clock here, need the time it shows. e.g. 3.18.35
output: 12.33.18
